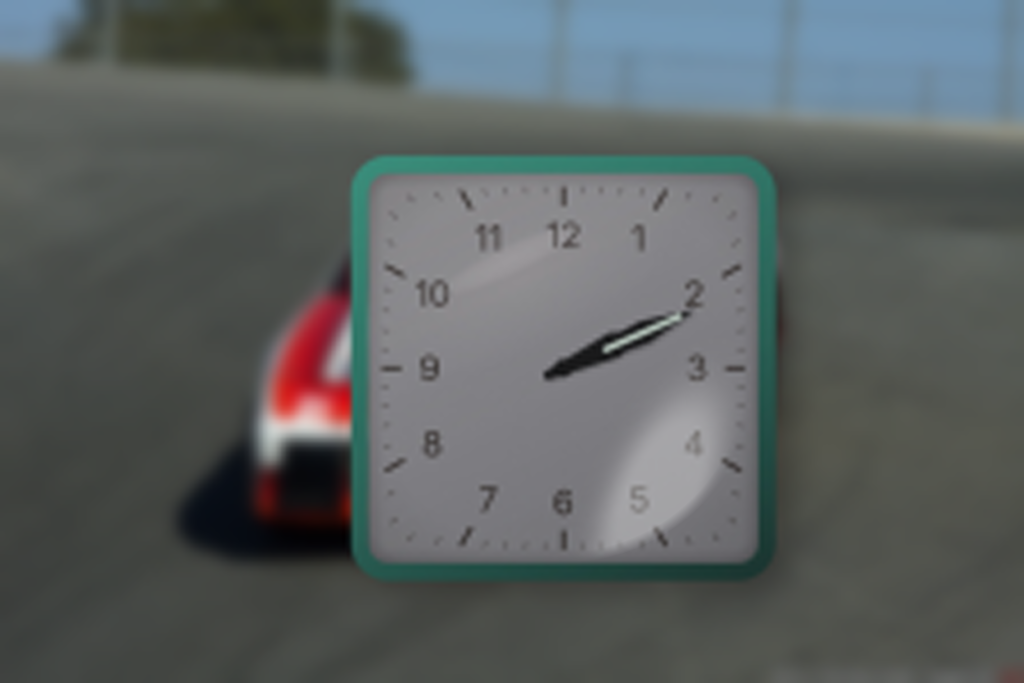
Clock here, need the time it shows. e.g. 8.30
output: 2.11
